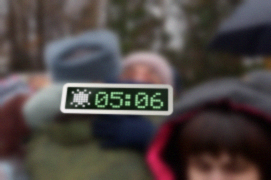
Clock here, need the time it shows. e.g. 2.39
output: 5.06
